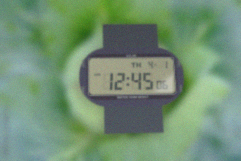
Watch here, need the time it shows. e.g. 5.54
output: 12.45
